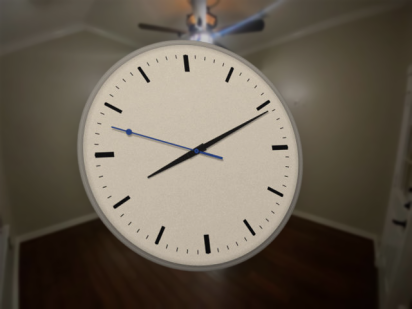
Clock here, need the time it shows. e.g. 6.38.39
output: 8.10.48
